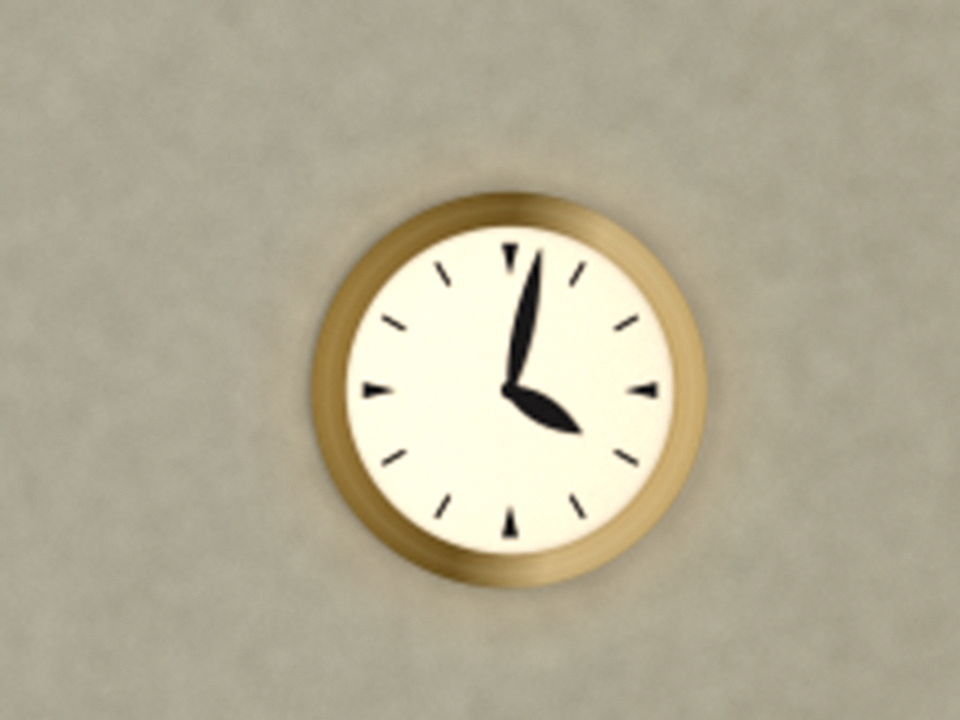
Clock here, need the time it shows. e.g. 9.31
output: 4.02
